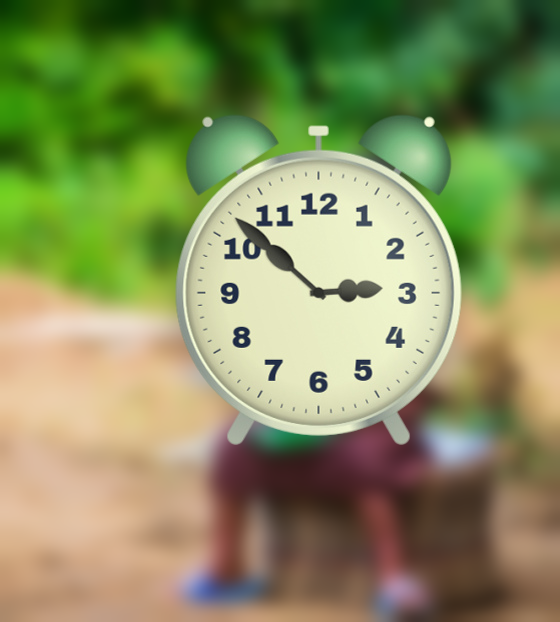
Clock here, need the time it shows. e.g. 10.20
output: 2.52
